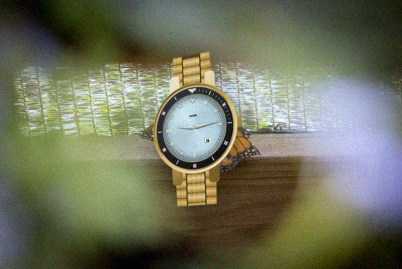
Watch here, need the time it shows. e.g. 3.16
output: 9.14
